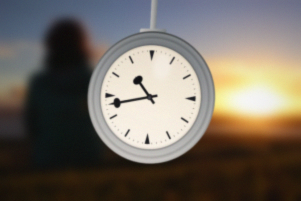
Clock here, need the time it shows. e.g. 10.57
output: 10.43
